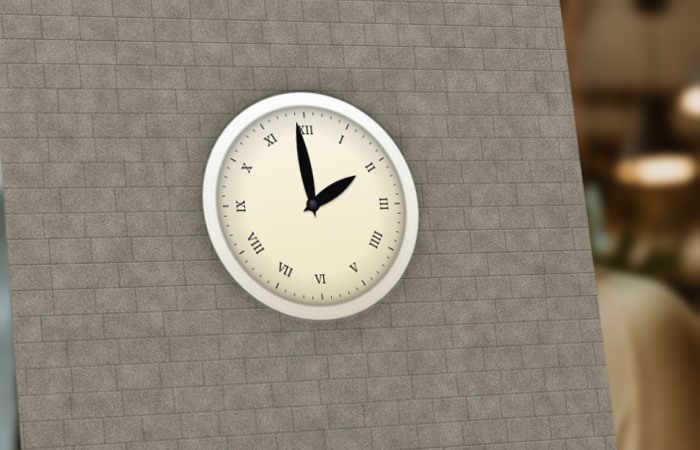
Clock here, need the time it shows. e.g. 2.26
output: 1.59
